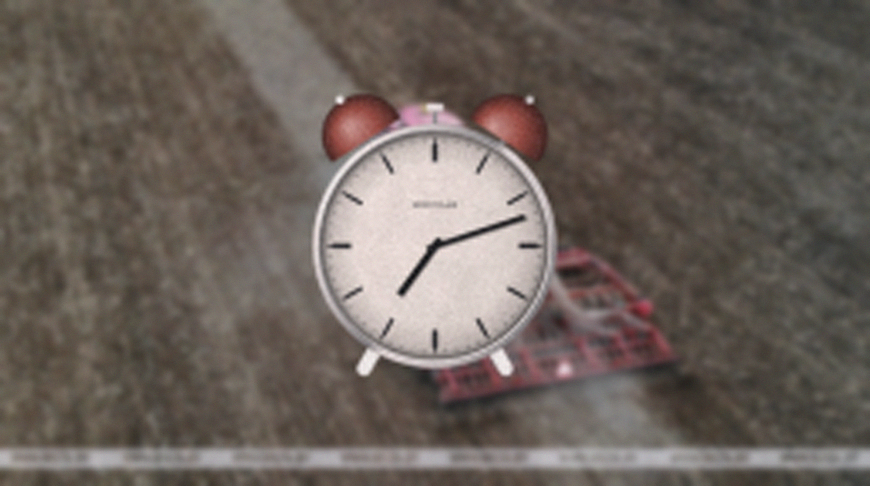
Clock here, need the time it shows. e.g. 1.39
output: 7.12
